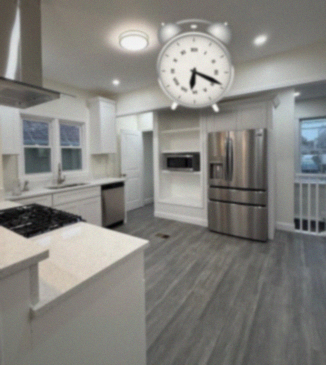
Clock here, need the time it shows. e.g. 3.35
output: 6.19
